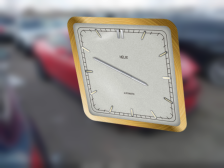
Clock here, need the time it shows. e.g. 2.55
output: 3.49
